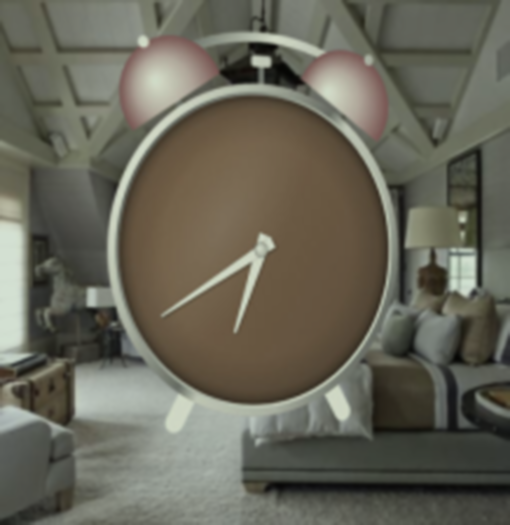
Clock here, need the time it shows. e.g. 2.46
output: 6.40
